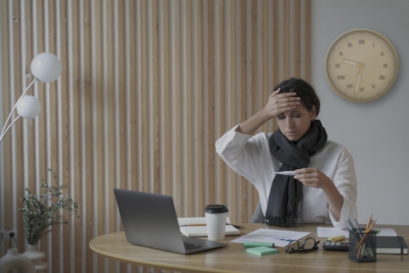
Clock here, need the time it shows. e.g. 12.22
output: 9.32
